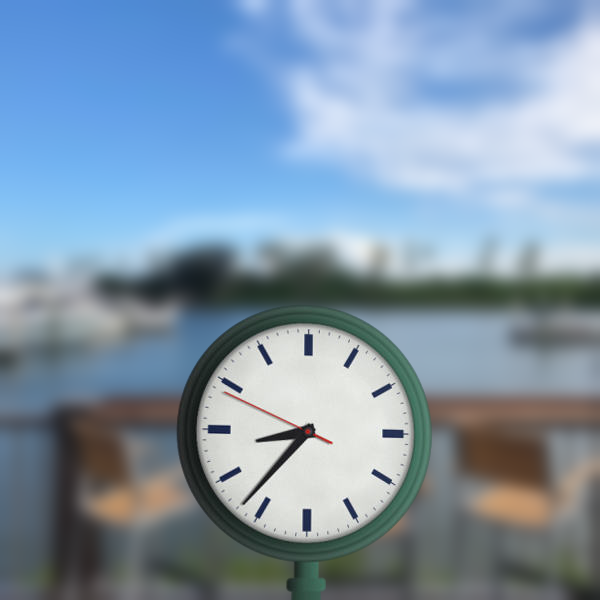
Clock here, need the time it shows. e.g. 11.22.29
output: 8.36.49
